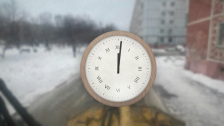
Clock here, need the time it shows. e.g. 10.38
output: 12.01
